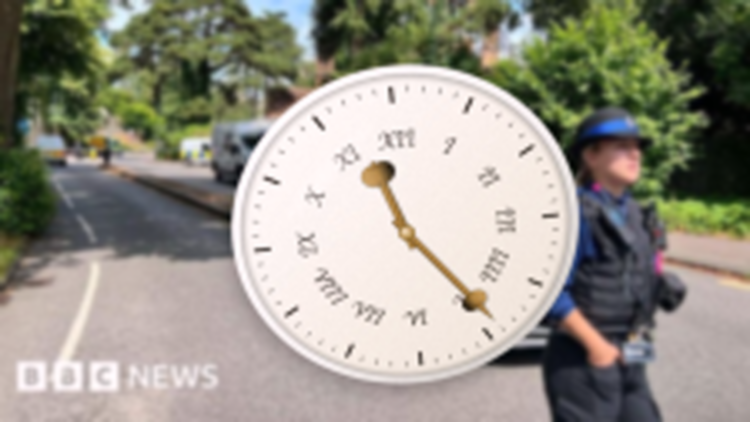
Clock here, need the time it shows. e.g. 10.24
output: 11.24
